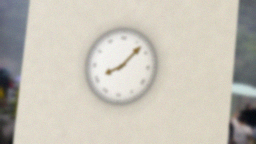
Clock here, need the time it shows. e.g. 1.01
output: 8.07
